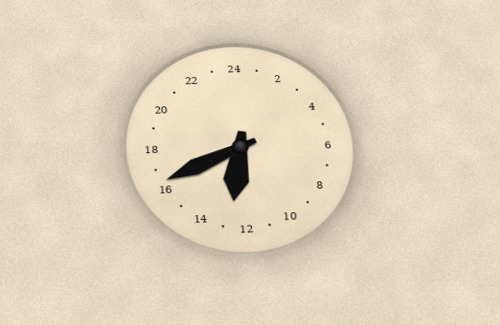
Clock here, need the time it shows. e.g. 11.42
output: 12.41
